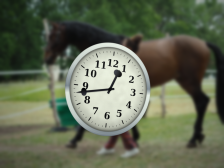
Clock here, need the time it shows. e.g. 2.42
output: 12.43
